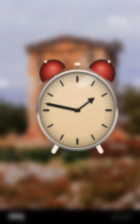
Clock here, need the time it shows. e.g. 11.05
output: 1.47
